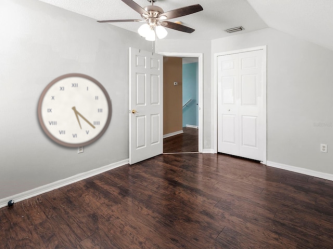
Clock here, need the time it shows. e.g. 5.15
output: 5.22
